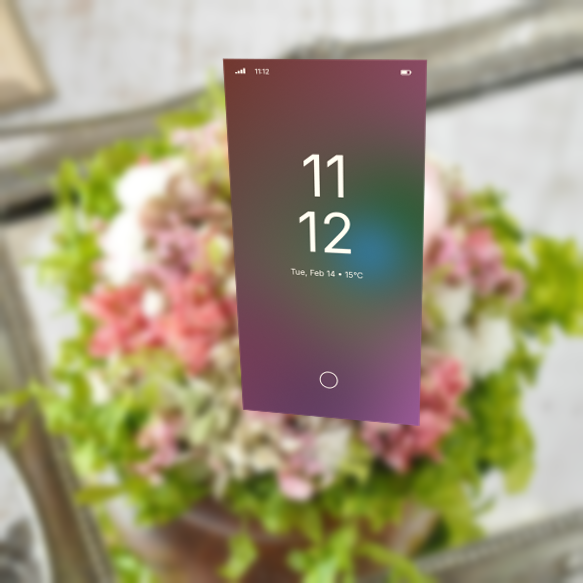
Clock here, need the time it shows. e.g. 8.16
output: 11.12
